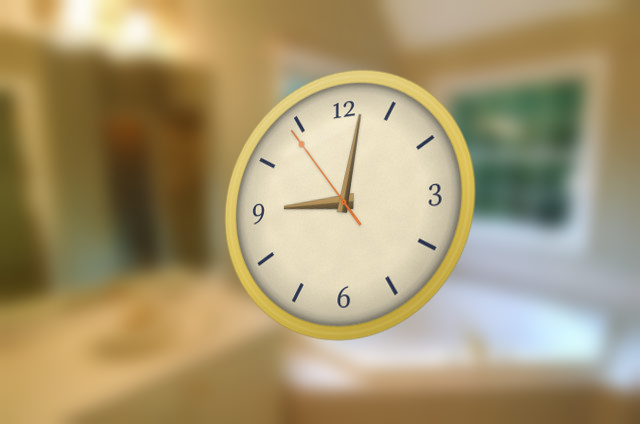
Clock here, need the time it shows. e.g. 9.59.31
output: 9.01.54
